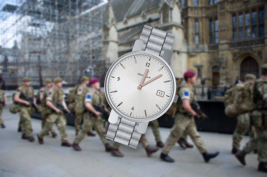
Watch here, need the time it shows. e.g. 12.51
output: 12.07
